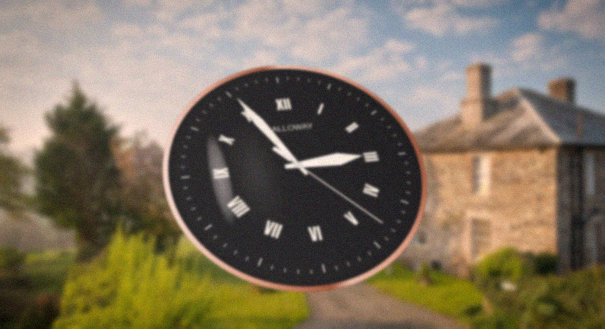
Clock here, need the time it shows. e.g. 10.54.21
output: 2.55.23
